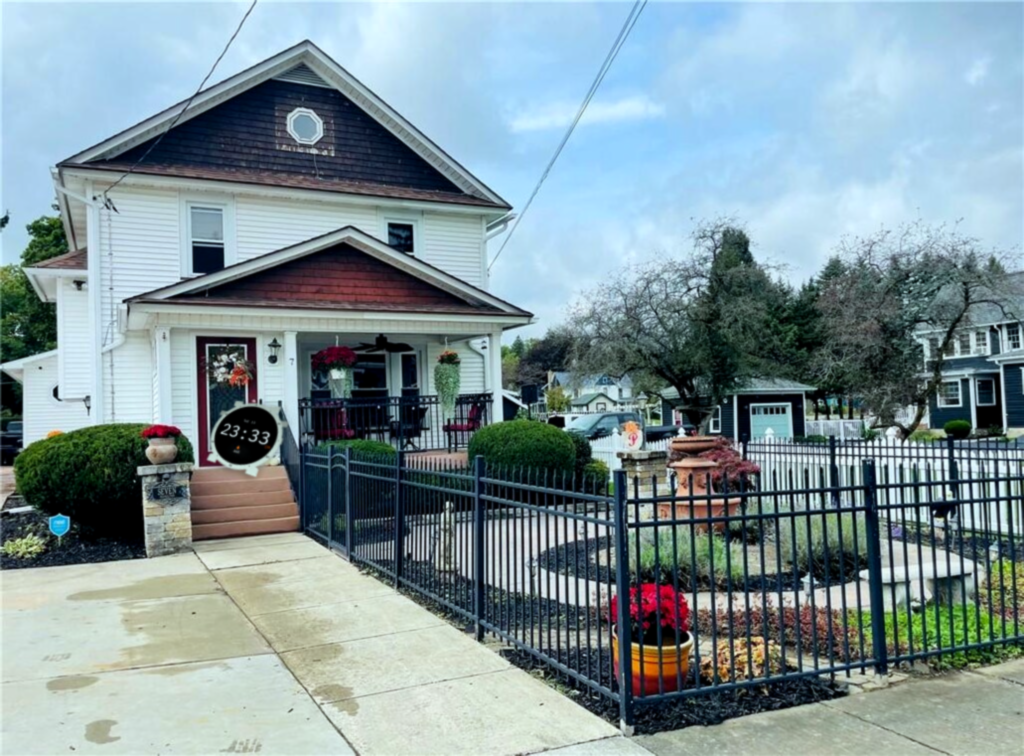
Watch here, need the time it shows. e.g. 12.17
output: 23.33
